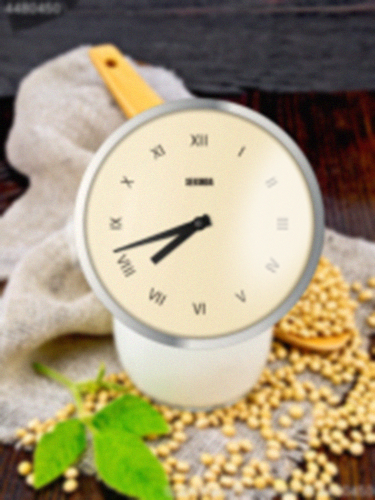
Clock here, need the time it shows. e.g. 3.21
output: 7.42
